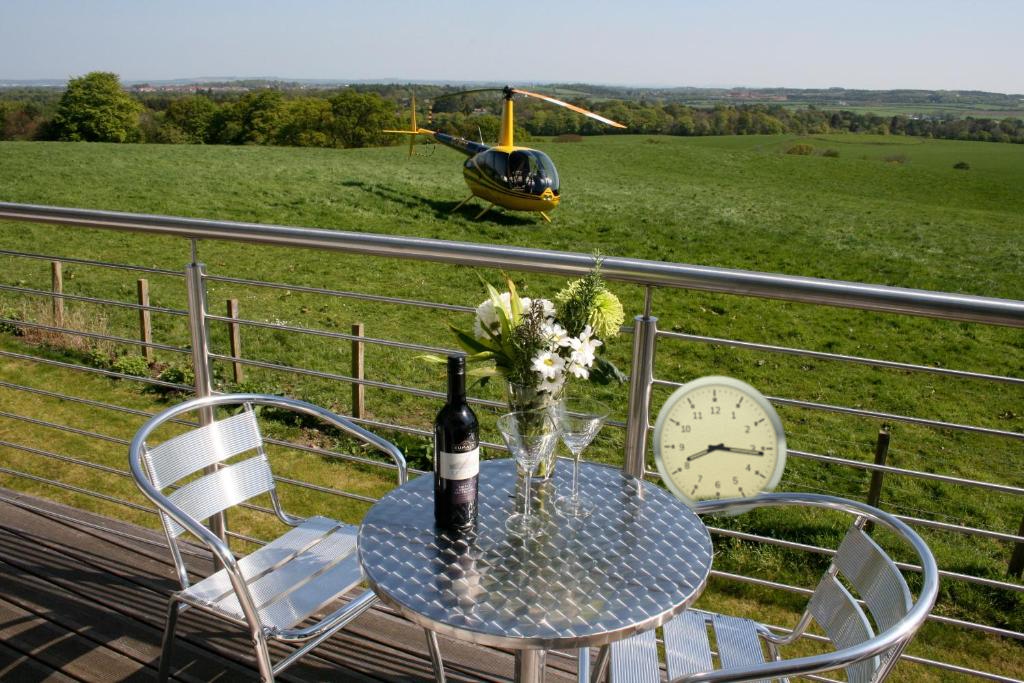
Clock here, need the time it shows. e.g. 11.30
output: 8.16
